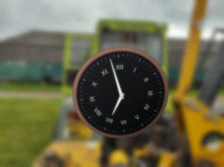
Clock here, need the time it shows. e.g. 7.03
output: 6.58
